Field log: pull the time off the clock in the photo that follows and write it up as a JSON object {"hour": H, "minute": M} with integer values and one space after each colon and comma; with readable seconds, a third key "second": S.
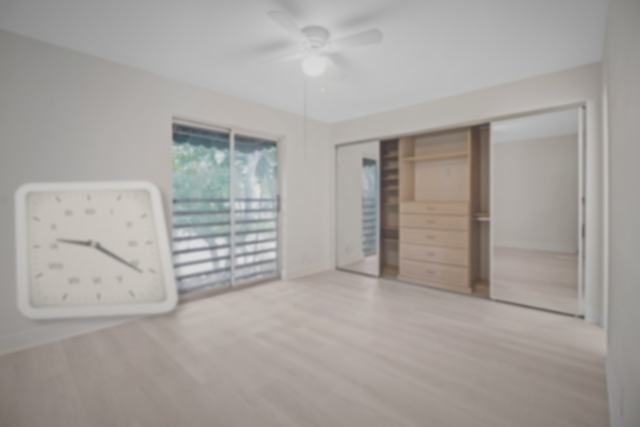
{"hour": 9, "minute": 21}
